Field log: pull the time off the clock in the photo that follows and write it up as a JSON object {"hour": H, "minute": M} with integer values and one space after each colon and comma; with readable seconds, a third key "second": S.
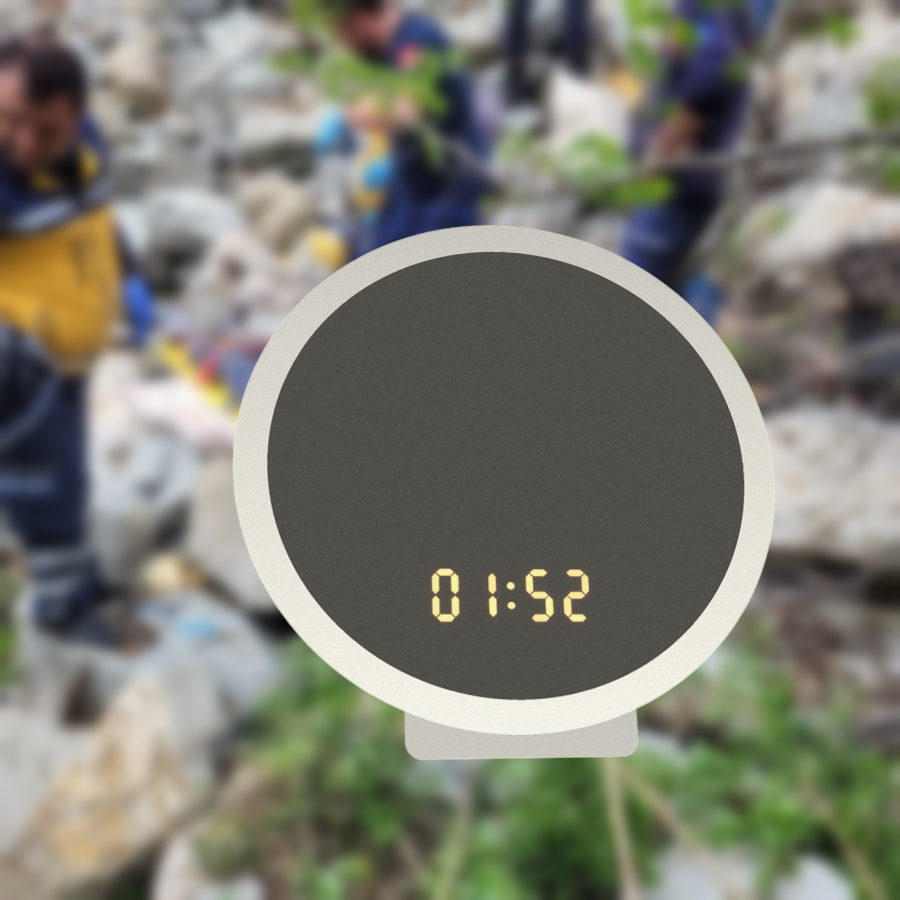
{"hour": 1, "minute": 52}
